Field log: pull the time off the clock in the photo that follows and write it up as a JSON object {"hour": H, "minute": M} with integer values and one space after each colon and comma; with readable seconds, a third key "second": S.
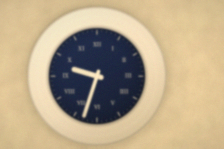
{"hour": 9, "minute": 33}
